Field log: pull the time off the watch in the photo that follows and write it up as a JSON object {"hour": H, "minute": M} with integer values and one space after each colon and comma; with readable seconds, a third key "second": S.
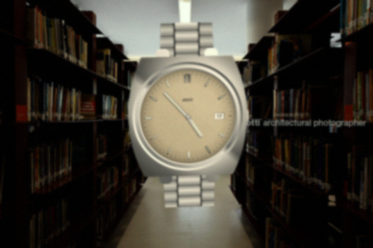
{"hour": 4, "minute": 53}
